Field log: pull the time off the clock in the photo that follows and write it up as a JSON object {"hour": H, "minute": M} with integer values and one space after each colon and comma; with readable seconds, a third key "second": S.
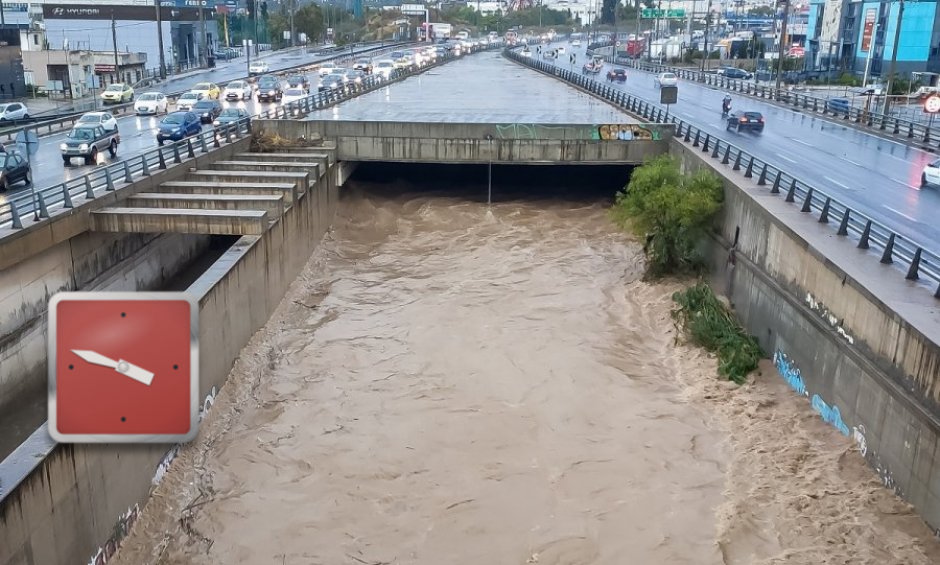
{"hour": 3, "minute": 48}
